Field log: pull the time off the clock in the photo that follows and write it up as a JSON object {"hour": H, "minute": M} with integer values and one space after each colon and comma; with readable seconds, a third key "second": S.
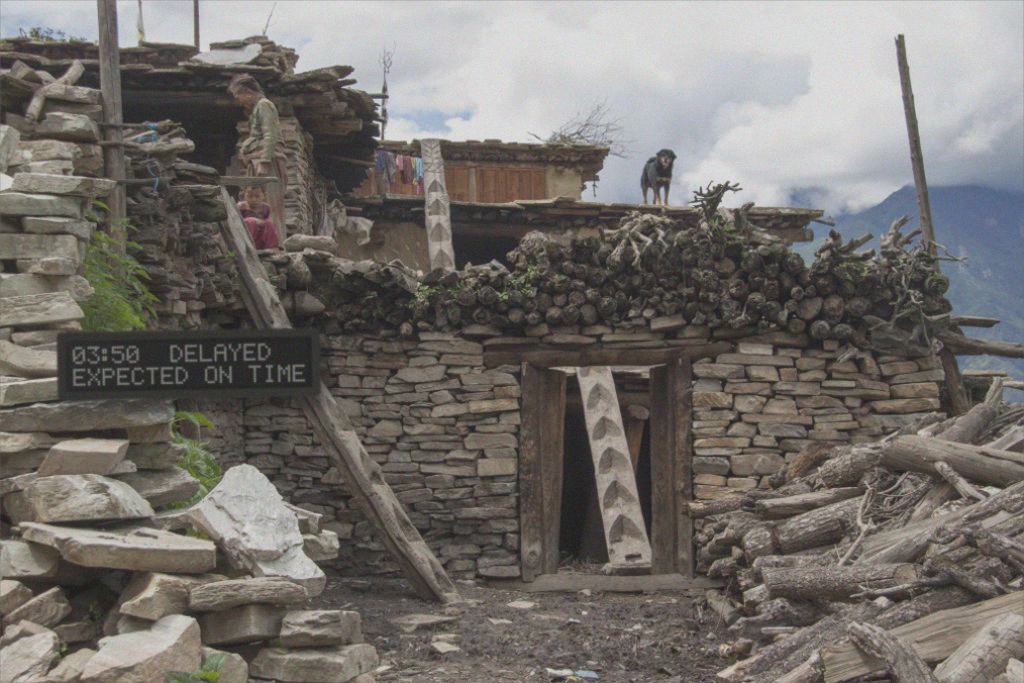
{"hour": 3, "minute": 50}
